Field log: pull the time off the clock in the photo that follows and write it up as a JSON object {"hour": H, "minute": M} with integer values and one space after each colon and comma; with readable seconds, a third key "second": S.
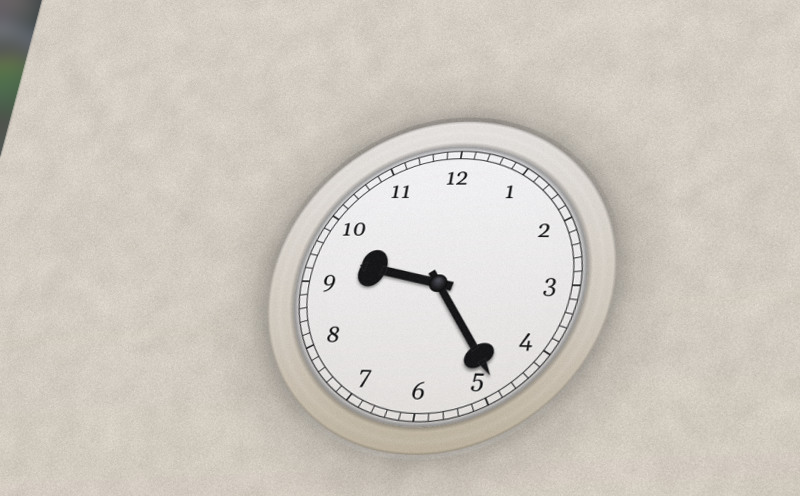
{"hour": 9, "minute": 24}
